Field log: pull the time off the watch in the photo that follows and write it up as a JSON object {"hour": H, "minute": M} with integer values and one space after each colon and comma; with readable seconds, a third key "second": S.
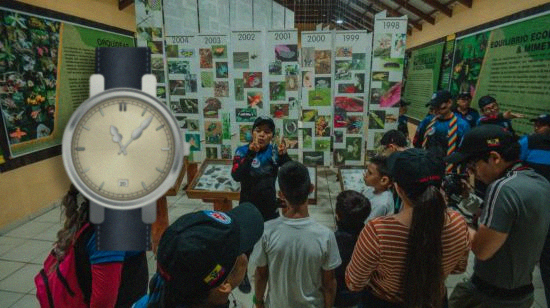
{"hour": 11, "minute": 7}
